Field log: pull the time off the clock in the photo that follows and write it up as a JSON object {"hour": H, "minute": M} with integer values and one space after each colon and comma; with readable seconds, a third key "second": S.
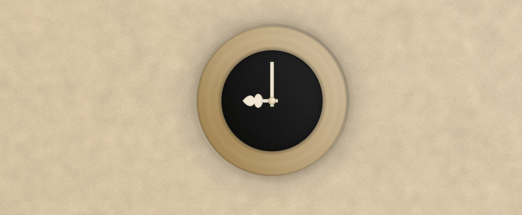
{"hour": 9, "minute": 0}
